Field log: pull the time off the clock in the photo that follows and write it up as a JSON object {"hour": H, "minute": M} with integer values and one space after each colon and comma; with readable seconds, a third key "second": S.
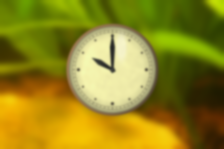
{"hour": 10, "minute": 0}
